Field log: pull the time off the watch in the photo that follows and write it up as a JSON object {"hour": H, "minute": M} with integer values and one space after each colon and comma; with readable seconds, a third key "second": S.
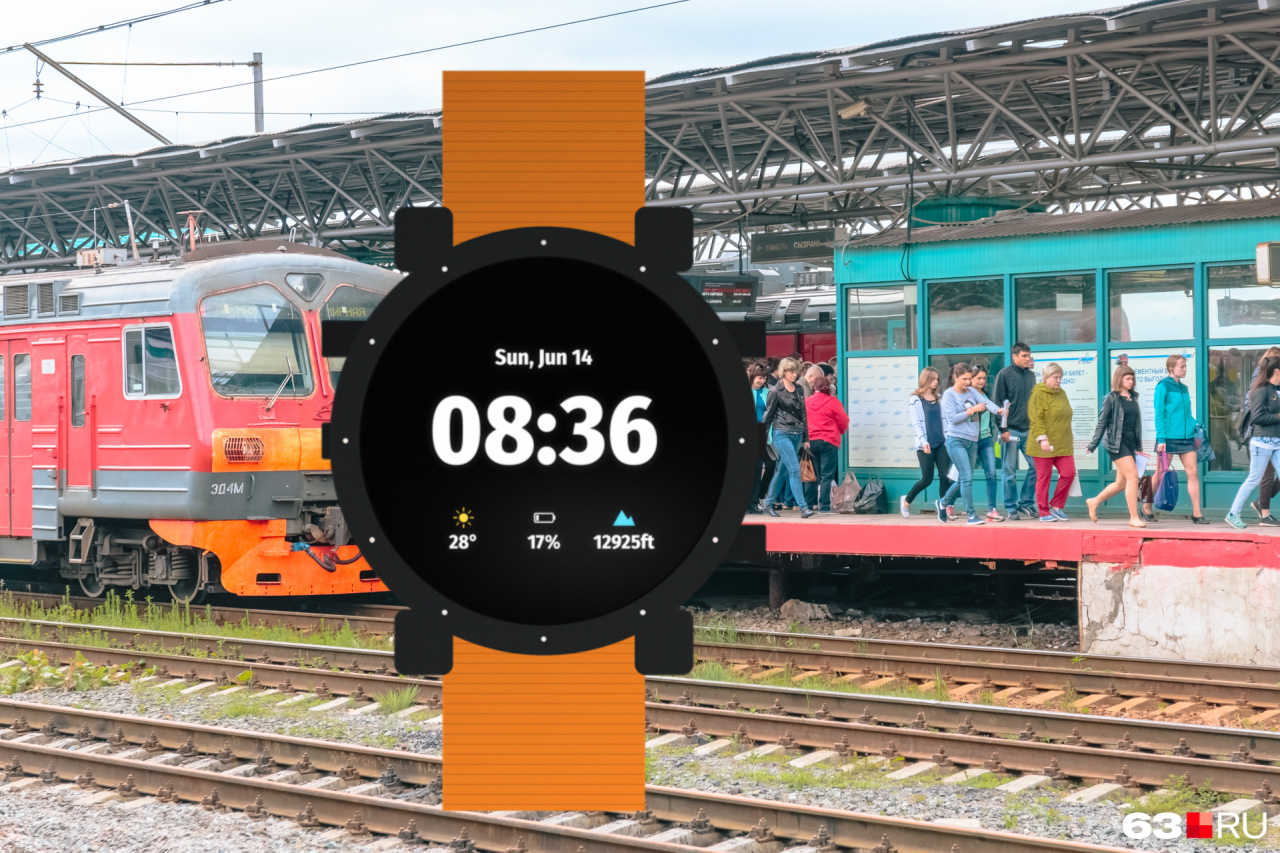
{"hour": 8, "minute": 36}
